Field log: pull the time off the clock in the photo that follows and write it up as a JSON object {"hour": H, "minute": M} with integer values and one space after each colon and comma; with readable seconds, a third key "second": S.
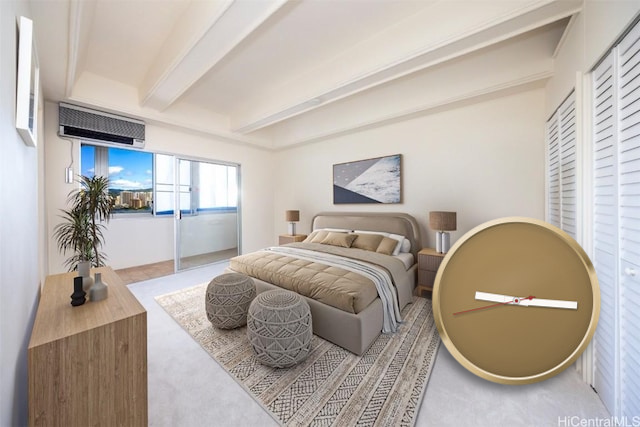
{"hour": 9, "minute": 15, "second": 43}
